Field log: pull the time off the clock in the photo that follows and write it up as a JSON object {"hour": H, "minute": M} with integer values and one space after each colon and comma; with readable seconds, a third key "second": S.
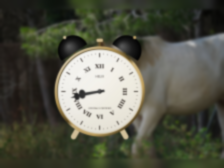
{"hour": 8, "minute": 43}
